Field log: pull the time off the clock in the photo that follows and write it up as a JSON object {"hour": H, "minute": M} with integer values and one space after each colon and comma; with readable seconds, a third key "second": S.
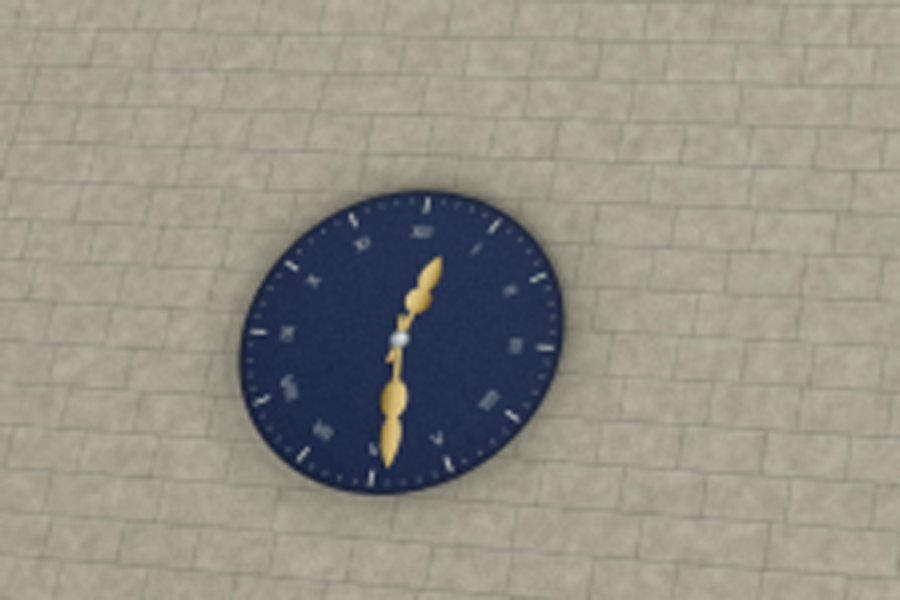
{"hour": 12, "minute": 29}
